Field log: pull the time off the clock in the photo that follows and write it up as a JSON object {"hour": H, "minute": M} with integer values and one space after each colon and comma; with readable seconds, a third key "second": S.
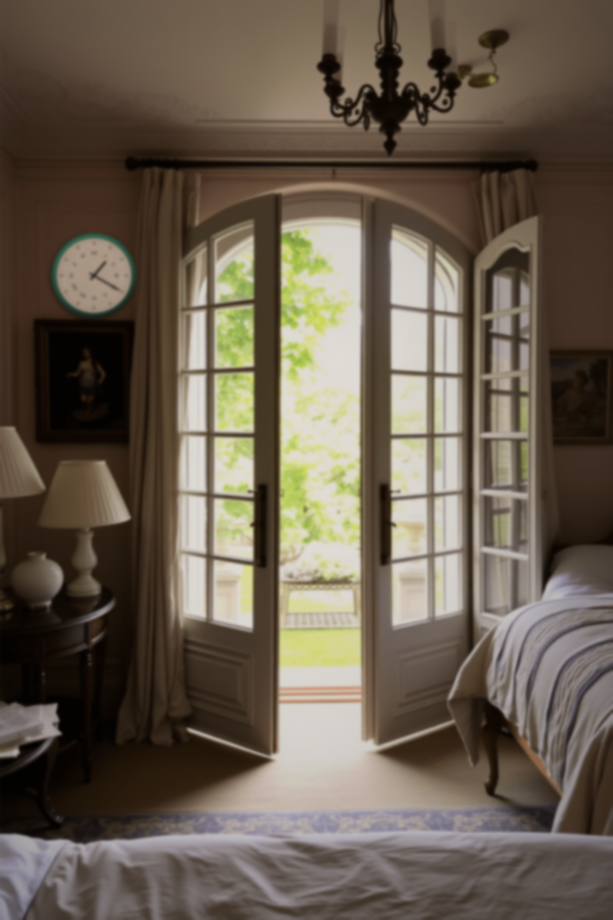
{"hour": 1, "minute": 20}
